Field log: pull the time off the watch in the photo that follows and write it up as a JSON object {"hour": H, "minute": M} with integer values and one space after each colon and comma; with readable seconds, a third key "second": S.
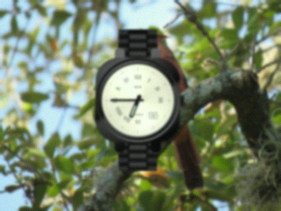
{"hour": 6, "minute": 45}
